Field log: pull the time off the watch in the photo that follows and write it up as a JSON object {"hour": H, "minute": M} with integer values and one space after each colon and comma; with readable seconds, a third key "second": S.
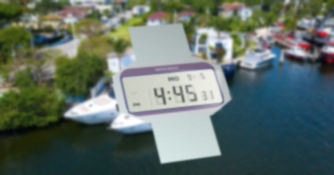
{"hour": 4, "minute": 45}
